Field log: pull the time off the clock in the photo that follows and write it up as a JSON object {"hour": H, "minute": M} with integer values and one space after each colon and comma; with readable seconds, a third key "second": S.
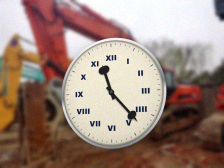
{"hour": 11, "minute": 23}
